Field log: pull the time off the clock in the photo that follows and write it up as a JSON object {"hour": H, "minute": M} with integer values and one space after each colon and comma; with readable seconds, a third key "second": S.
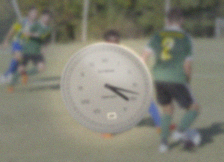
{"hour": 4, "minute": 18}
